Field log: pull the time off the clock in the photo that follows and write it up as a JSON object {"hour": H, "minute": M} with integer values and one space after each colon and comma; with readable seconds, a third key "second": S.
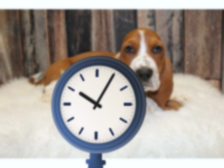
{"hour": 10, "minute": 5}
